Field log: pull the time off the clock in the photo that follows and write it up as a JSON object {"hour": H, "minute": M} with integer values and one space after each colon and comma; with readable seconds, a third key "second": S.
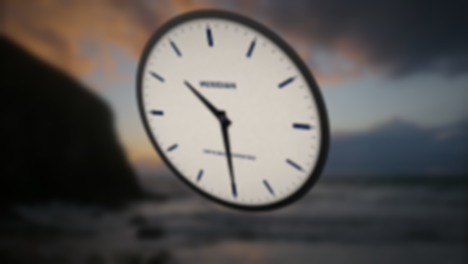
{"hour": 10, "minute": 30}
